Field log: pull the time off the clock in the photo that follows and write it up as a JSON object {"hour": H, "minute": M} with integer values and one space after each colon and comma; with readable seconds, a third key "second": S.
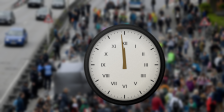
{"hour": 11, "minute": 59}
